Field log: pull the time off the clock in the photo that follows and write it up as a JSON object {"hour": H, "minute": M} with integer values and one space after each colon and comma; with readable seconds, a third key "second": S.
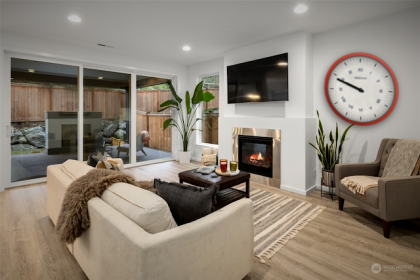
{"hour": 9, "minute": 49}
